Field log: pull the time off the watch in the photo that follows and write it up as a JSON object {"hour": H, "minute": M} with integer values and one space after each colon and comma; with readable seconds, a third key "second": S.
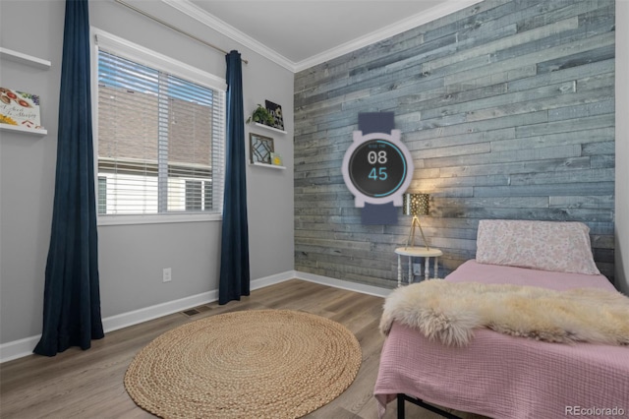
{"hour": 8, "minute": 45}
